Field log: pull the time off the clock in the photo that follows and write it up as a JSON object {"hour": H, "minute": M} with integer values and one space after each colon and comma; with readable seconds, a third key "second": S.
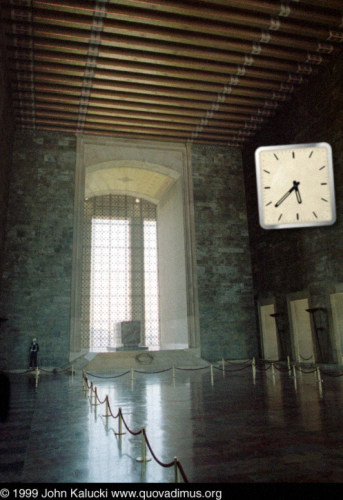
{"hour": 5, "minute": 38}
